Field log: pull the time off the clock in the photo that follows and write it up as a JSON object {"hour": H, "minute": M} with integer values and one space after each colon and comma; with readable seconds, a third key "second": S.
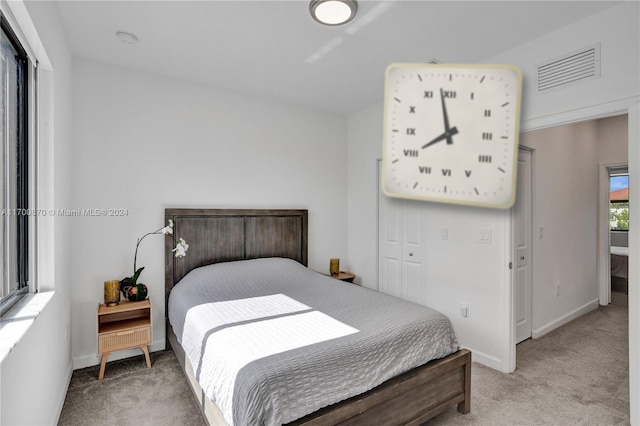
{"hour": 7, "minute": 58}
